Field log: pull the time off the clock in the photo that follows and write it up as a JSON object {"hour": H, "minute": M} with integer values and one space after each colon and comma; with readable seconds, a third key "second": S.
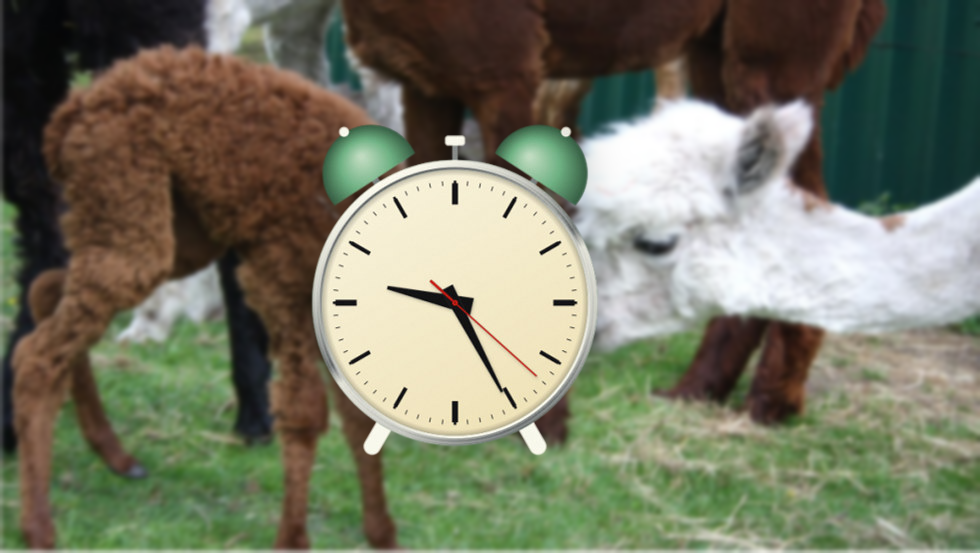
{"hour": 9, "minute": 25, "second": 22}
